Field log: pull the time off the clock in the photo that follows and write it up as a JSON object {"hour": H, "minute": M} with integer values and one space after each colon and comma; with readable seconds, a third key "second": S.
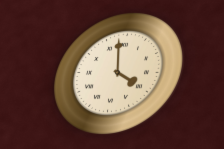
{"hour": 3, "minute": 58}
